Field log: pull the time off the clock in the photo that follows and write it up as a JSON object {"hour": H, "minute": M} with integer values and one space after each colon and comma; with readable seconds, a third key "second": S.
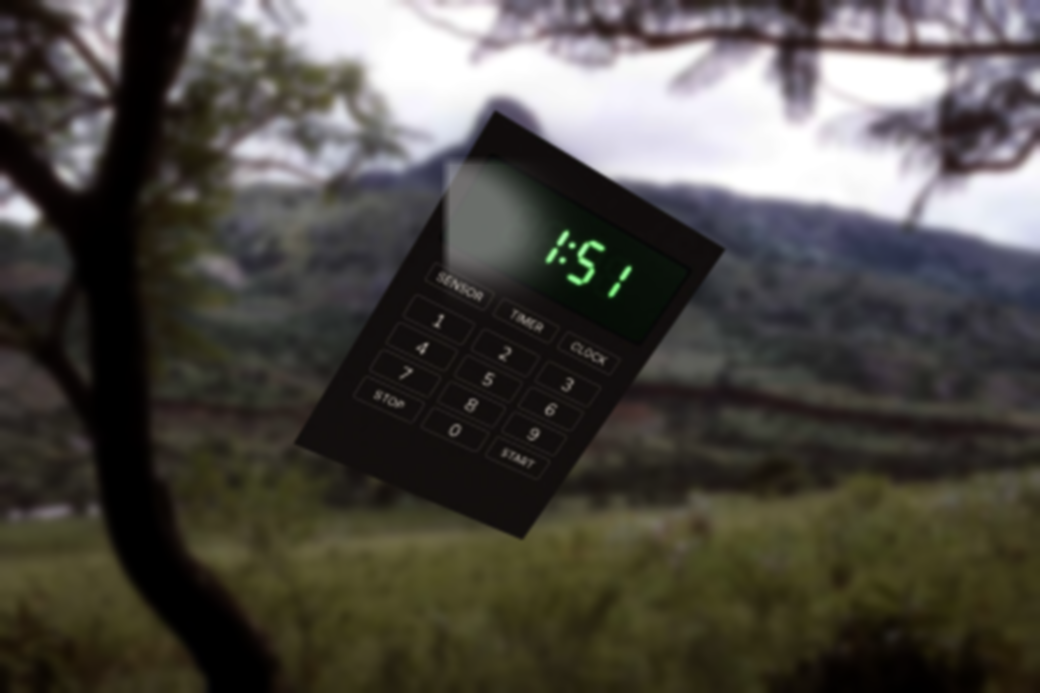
{"hour": 1, "minute": 51}
